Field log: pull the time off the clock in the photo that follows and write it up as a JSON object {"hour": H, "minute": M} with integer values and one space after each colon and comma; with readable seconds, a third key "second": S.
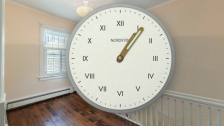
{"hour": 1, "minute": 6}
